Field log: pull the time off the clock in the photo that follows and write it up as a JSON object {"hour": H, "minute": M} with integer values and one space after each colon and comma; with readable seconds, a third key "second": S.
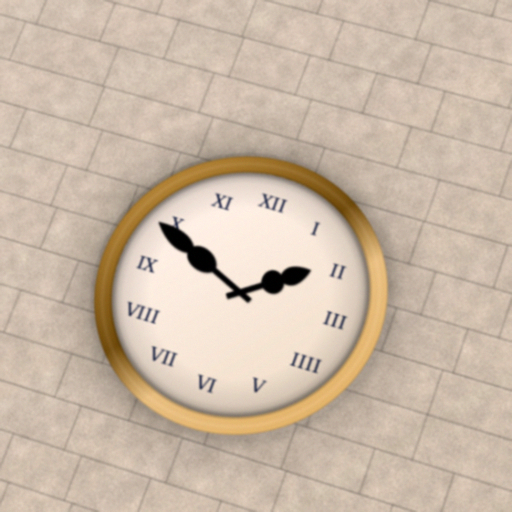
{"hour": 1, "minute": 49}
